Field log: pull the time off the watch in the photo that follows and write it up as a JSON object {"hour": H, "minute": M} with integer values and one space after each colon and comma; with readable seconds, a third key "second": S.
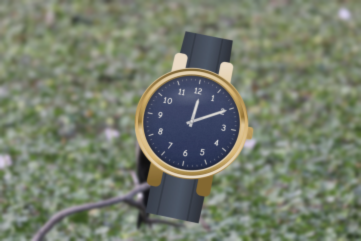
{"hour": 12, "minute": 10}
